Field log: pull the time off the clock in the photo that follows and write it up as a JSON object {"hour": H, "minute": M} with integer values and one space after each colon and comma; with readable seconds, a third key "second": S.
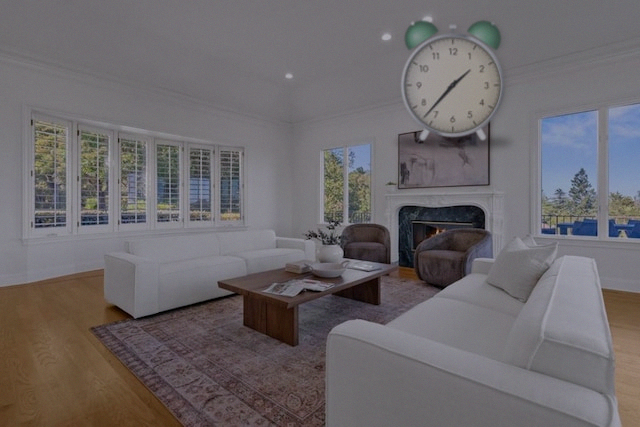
{"hour": 1, "minute": 37}
